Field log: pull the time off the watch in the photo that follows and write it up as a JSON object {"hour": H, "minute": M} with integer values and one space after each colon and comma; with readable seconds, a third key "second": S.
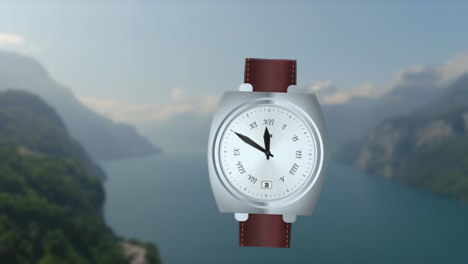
{"hour": 11, "minute": 50}
